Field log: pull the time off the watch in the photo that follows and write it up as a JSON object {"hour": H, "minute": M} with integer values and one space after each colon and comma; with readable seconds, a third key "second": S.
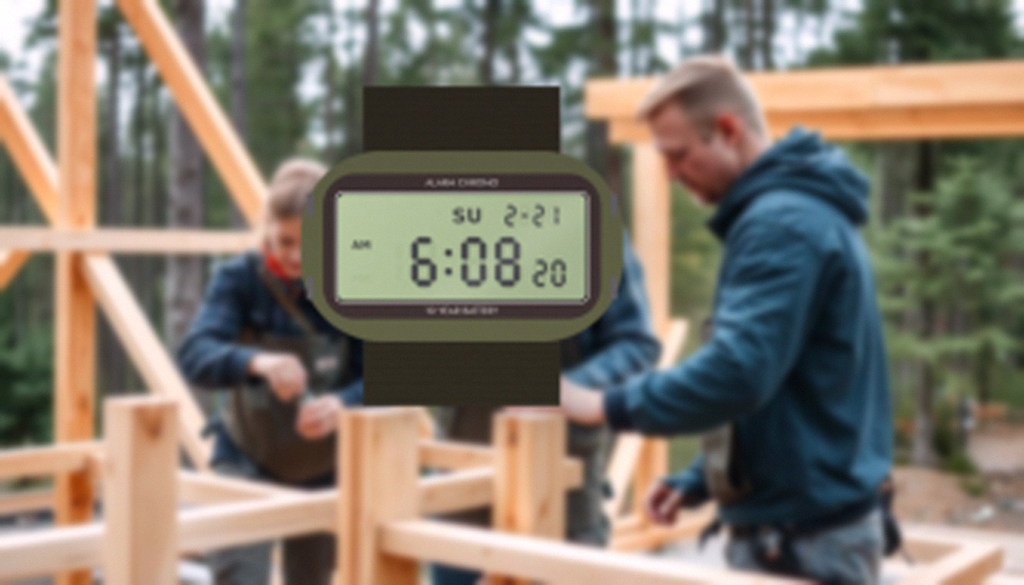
{"hour": 6, "minute": 8, "second": 20}
